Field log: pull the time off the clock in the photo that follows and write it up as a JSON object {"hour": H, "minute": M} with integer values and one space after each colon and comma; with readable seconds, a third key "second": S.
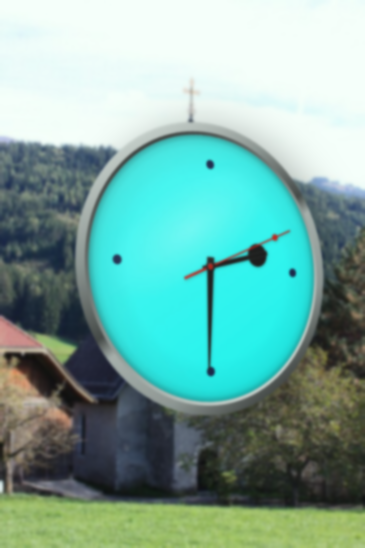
{"hour": 2, "minute": 30, "second": 11}
